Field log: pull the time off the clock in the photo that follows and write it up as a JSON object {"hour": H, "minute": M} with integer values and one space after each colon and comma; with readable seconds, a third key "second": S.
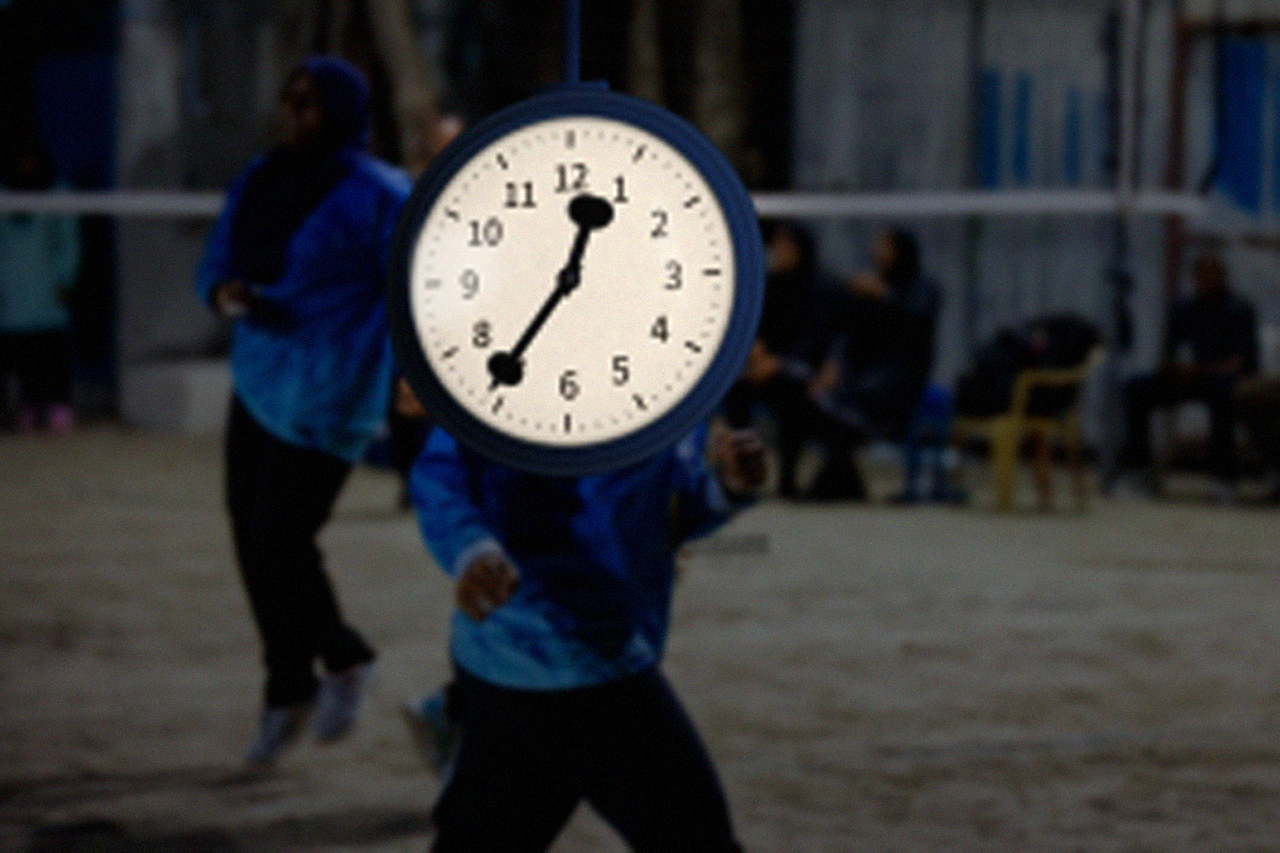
{"hour": 12, "minute": 36}
